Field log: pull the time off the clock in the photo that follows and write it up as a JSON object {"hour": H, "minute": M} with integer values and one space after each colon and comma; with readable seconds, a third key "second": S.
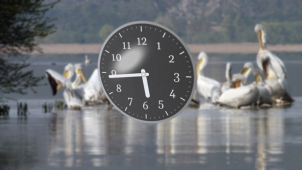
{"hour": 5, "minute": 44}
